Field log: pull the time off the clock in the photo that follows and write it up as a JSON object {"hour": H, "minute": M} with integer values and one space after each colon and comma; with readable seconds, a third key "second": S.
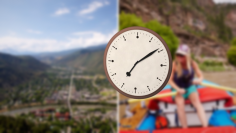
{"hour": 7, "minute": 9}
